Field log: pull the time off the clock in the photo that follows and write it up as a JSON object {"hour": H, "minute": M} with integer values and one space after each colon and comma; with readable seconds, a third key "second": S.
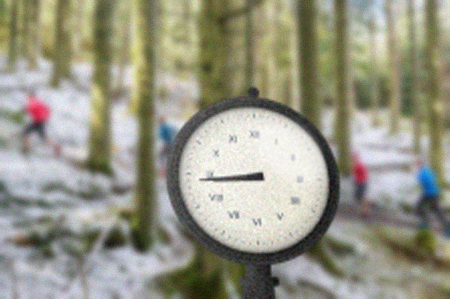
{"hour": 8, "minute": 44}
